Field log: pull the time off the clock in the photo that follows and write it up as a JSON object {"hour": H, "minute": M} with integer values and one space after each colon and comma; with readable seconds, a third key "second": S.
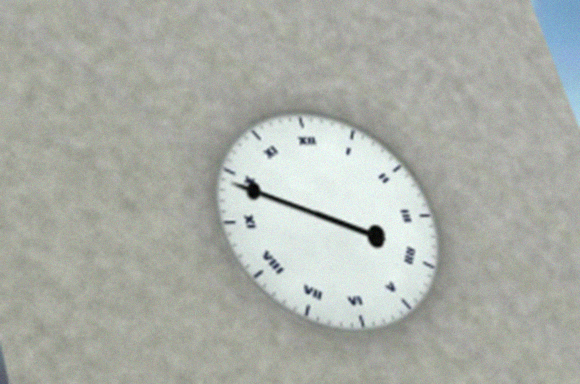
{"hour": 3, "minute": 49}
